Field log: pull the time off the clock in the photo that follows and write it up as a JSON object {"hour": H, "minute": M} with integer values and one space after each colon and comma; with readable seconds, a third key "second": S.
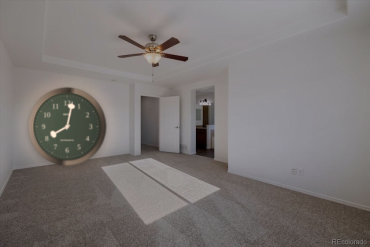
{"hour": 8, "minute": 2}
